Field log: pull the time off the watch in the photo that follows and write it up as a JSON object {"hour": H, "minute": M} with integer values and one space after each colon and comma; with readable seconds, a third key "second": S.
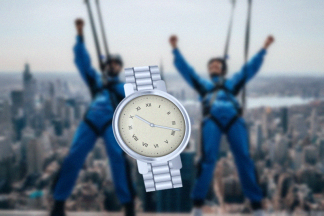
{"hour": 10, "minute": 18}
